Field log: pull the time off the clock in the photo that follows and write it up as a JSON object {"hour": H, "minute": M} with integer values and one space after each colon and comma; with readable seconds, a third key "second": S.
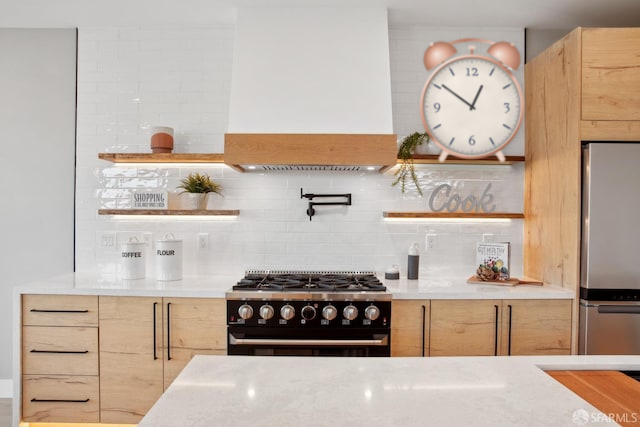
{"hour": 12, "minute": 51}
